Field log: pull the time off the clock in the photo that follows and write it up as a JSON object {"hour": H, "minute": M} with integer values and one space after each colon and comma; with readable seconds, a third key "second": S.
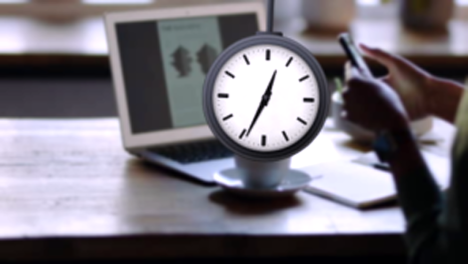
{"hour": 12, "minute": 34}
